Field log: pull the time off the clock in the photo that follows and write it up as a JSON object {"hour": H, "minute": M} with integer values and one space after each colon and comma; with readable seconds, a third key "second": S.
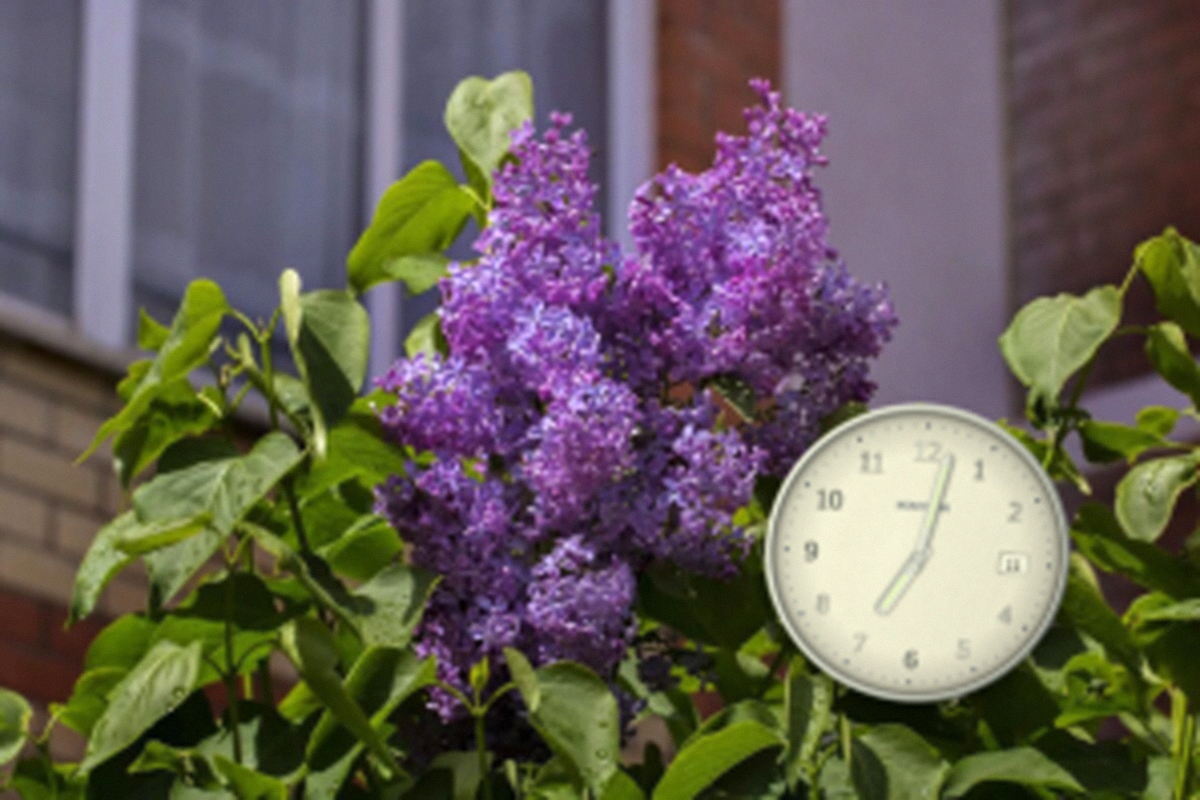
{"hour": 7, "minute": 2}
